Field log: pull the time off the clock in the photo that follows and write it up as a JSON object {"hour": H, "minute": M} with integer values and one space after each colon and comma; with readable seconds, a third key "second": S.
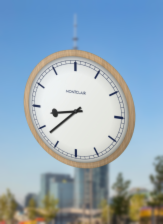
{"hour": 8, "minute": 38}
